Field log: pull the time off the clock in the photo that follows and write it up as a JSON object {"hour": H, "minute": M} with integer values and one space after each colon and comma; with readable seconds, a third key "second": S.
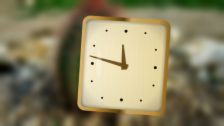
{"hour": 11, "minute": 47}
